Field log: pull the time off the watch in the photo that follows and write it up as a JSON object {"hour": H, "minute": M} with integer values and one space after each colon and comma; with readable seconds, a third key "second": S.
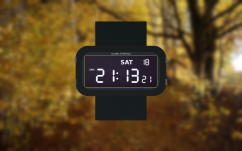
{"hour": 21, "minute": 13, "second": 21}
